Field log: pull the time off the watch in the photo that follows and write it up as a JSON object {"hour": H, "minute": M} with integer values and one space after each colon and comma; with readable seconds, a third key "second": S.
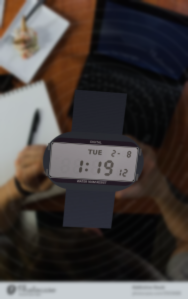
{"hour": 1, "minute": 19}
